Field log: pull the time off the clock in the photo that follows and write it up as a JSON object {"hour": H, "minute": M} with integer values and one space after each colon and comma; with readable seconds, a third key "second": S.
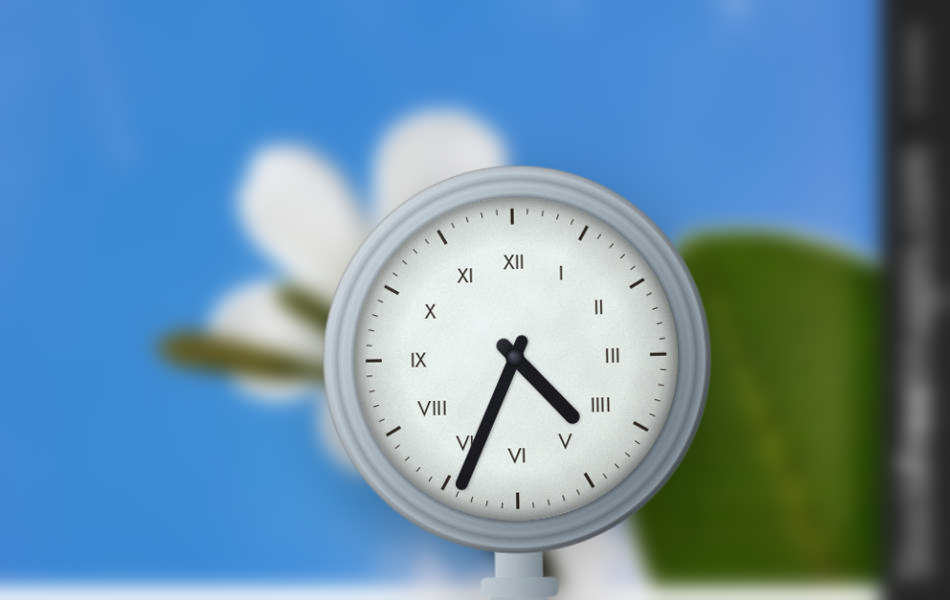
{"hour": 4, "minute": 34}
